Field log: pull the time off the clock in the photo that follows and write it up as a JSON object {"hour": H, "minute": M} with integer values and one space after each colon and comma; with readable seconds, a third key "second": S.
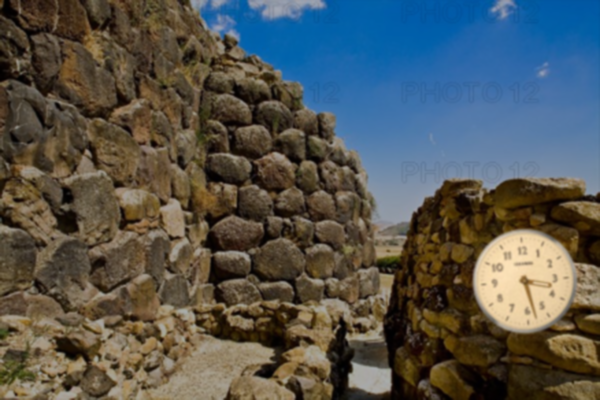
{"hour": 3, "minute": 28}
